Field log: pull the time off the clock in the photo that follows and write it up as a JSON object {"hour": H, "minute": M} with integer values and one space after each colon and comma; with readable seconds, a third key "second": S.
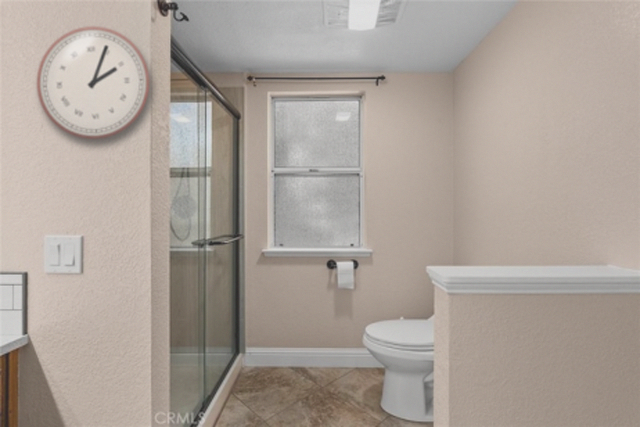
{"hour": 2, "minute": 4}
